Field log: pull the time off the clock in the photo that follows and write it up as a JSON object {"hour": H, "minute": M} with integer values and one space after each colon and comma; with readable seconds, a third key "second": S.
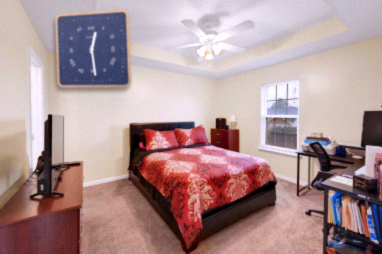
{"hour": 12, "minute": 29}
